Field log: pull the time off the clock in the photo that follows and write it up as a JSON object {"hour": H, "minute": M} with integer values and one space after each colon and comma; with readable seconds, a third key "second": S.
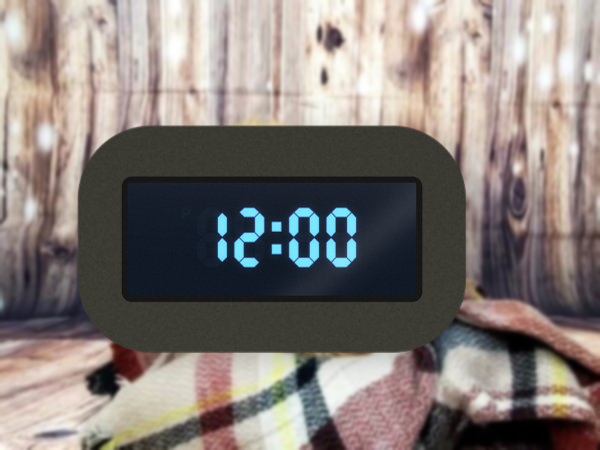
{"hour": 12, "minute": 0}
